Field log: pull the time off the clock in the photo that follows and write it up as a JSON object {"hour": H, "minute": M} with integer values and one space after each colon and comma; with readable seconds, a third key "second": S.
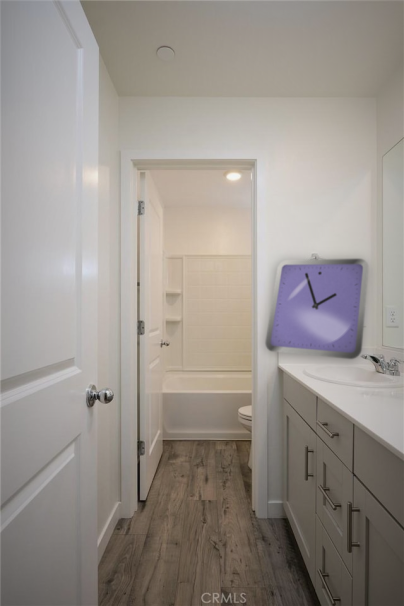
{"hour": 1, "minute": 56}
